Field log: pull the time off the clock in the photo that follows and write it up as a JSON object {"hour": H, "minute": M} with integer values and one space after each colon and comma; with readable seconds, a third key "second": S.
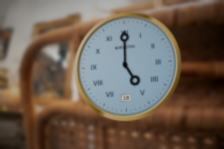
{"hour": 5, "minute": 0}
